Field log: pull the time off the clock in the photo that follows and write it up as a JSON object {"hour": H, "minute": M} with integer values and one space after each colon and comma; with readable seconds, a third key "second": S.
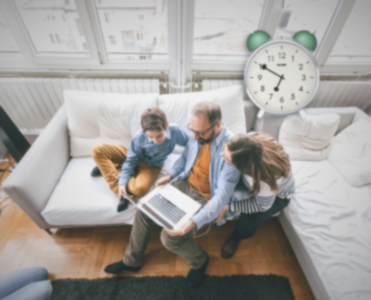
{"hour": 6, "minute": 50}
